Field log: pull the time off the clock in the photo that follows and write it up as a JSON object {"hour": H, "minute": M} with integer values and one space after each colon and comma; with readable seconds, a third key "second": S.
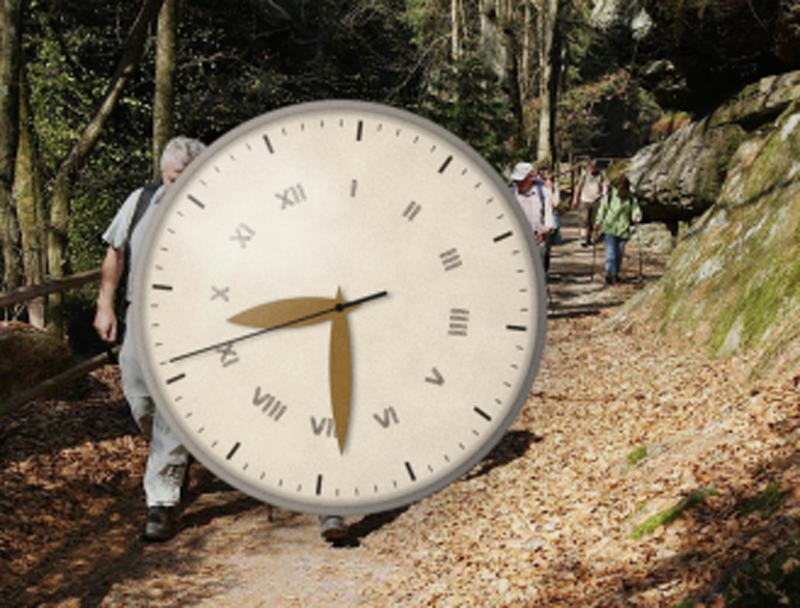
{"hour": 9, "minute": 33, "second": 46}
